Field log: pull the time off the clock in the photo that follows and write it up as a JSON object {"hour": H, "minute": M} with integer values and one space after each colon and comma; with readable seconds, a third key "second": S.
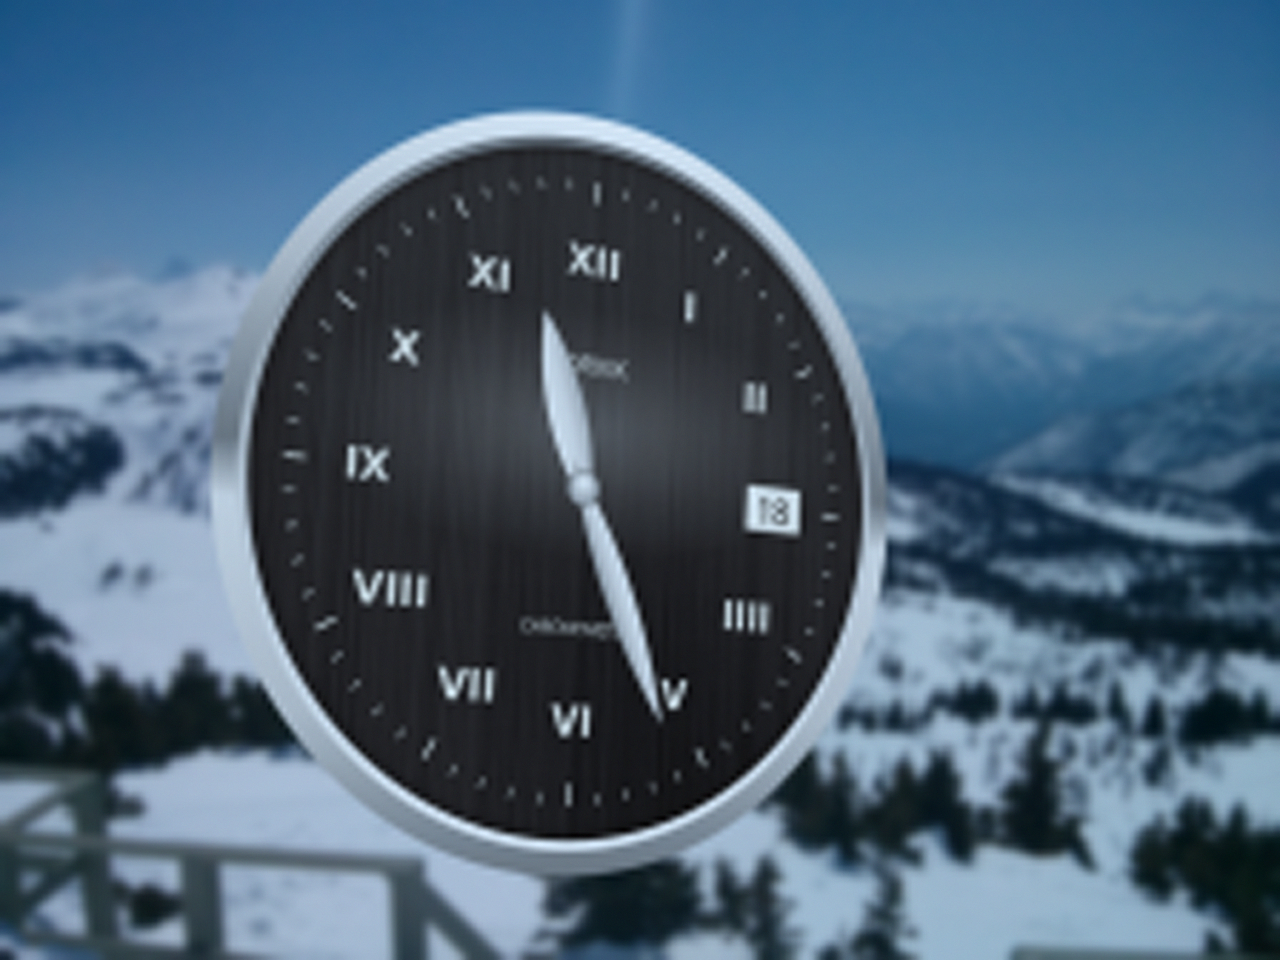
{"hour": 11, "minute": 26}
